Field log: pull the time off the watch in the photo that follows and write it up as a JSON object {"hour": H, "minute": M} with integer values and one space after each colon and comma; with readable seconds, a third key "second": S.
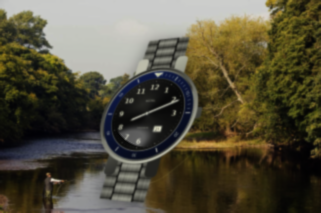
{"hour": 8, "minute": 11}
